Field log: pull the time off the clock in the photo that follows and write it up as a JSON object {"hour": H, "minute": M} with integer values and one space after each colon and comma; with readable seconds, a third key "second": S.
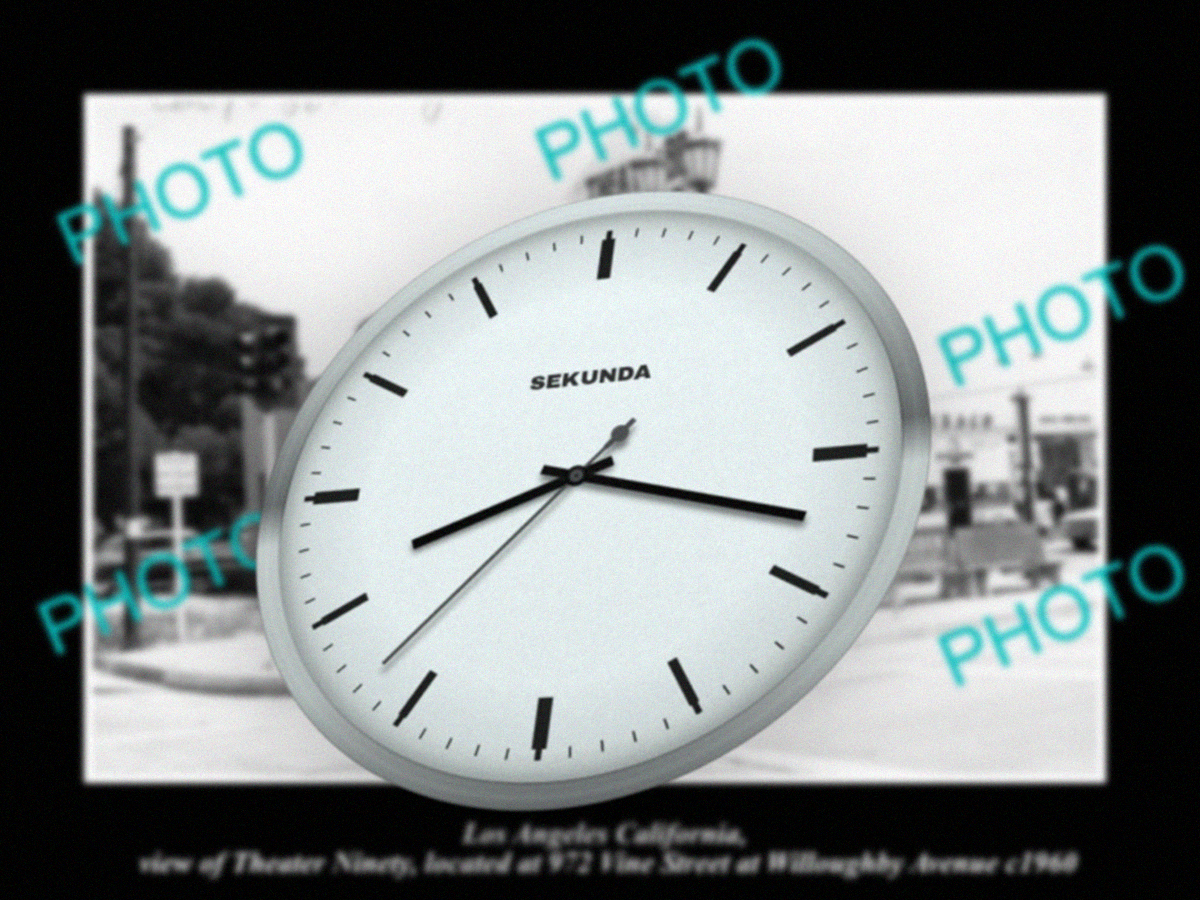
{"hour": 8, "minute": 17, "second": 37}
